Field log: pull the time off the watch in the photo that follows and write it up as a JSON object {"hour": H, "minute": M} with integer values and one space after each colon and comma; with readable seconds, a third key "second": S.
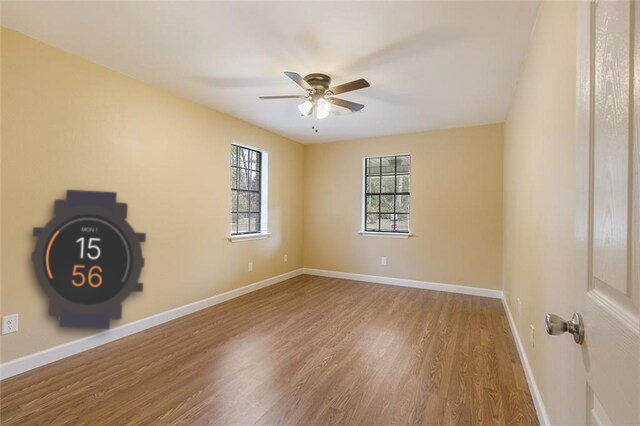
{"hour": 15, "minute": 56}
